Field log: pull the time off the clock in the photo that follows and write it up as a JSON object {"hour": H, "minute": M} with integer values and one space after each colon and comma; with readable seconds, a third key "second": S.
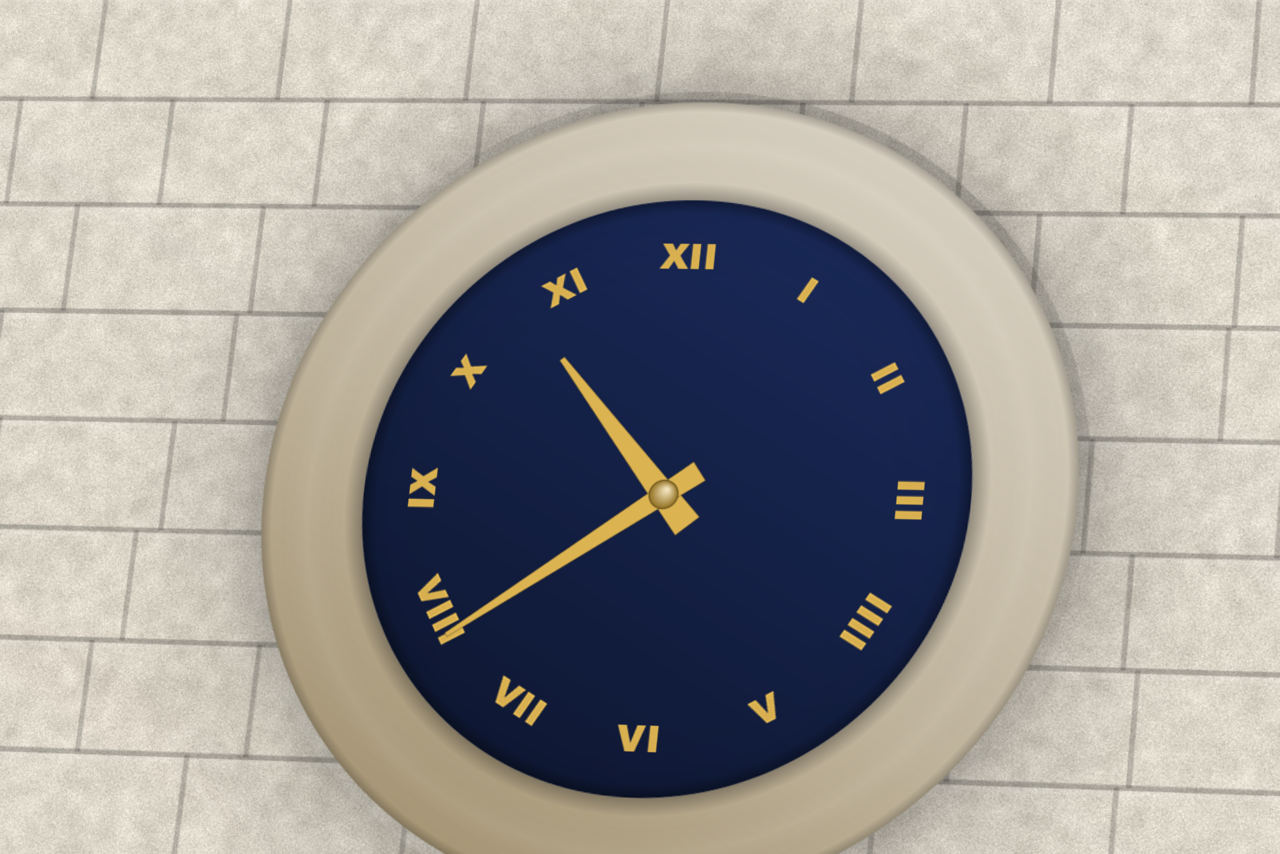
{"hour": 10, "minute": 39}
